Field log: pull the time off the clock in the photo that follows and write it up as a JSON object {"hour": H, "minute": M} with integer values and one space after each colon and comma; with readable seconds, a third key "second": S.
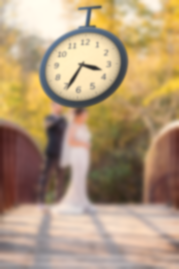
{"hour": 3, "minute": 34}
